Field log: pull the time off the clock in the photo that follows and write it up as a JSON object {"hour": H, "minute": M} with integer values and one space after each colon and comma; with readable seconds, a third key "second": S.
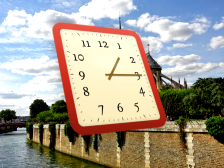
{"hour": 1, "minute": 15}
